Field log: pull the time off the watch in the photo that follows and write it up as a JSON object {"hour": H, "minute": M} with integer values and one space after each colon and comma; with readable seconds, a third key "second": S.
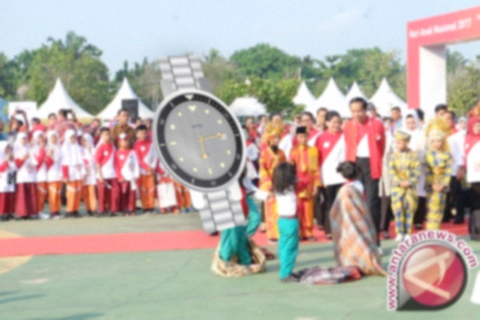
{"hour": 6, "minute": 14}
